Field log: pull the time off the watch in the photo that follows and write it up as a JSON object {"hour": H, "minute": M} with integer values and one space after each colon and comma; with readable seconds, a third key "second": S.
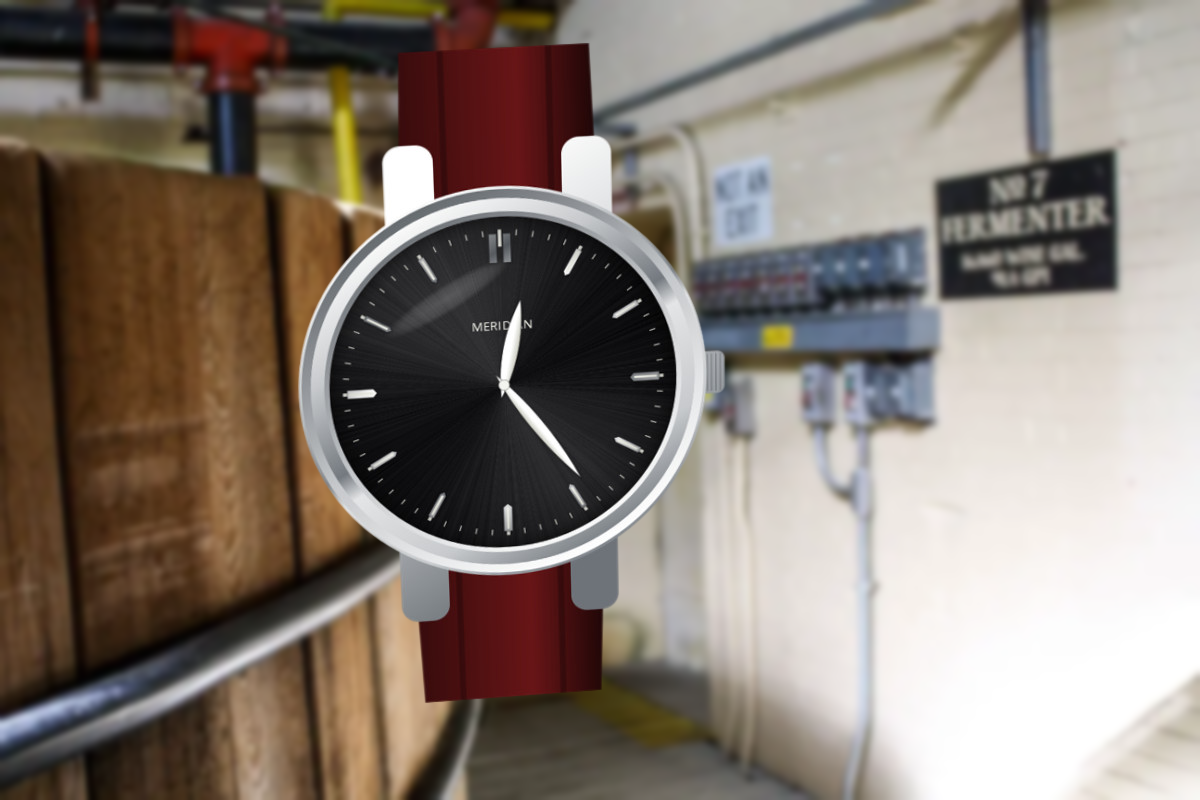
{"hour": 12, "minute": 24}
